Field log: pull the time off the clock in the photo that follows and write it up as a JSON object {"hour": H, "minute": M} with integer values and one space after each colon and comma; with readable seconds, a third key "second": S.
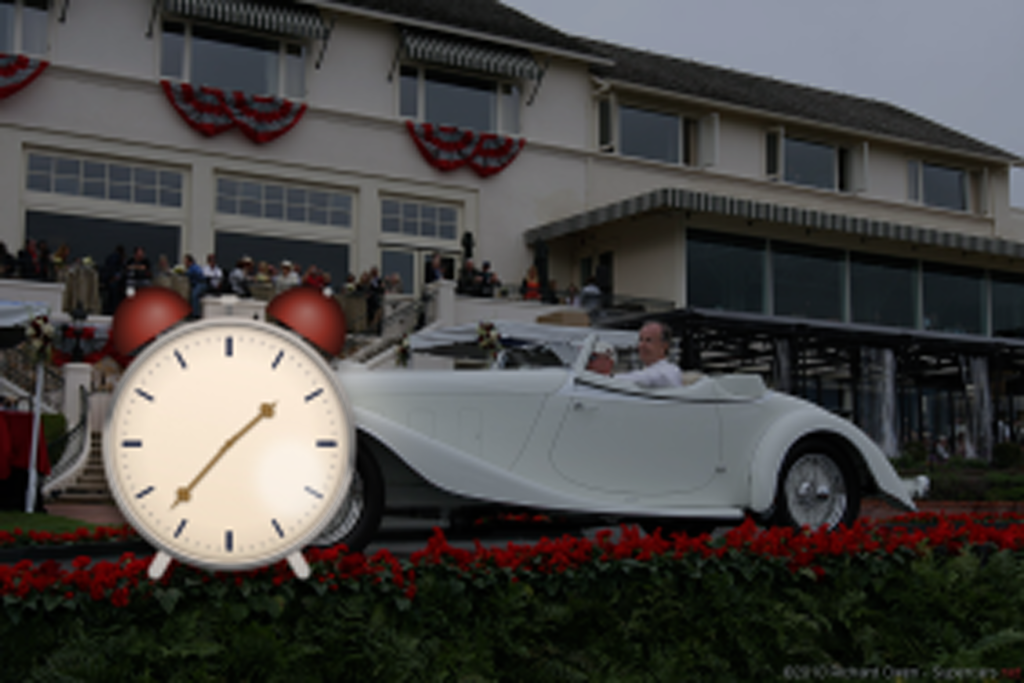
{"hour": 1, "minute": 37}
